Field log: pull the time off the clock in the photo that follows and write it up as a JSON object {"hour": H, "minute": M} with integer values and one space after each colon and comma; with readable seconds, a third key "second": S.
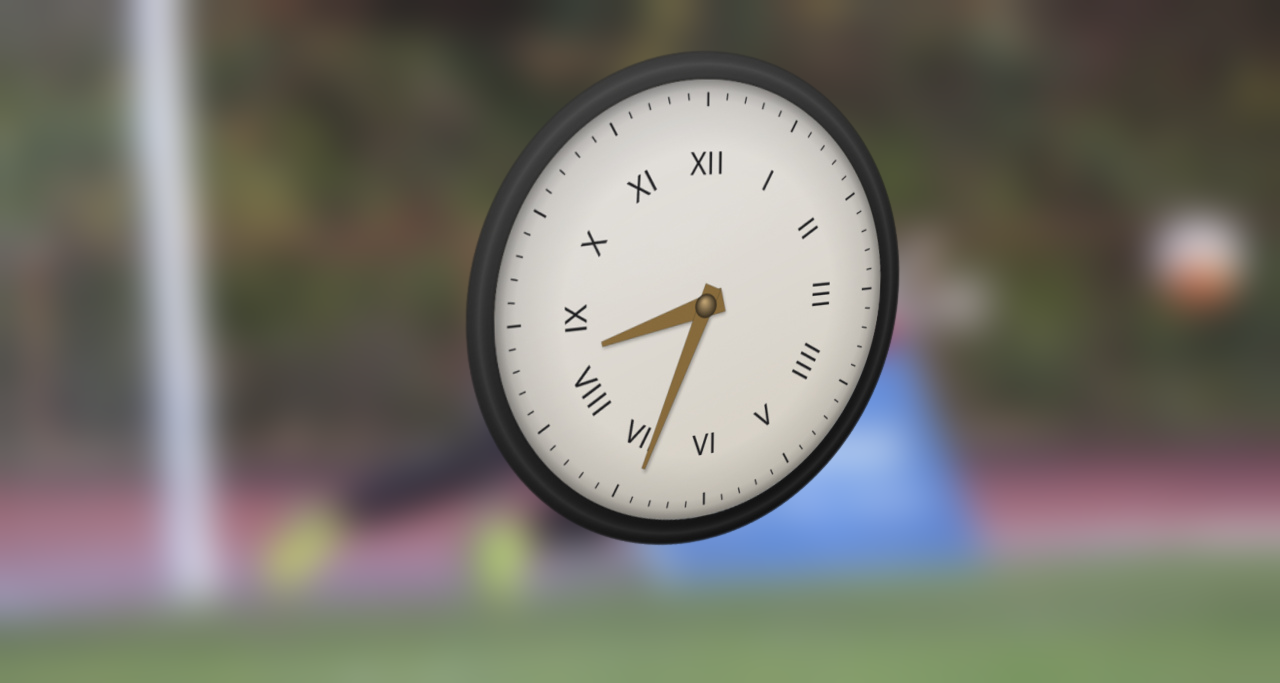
{"hour": 8, "minute": 34}
